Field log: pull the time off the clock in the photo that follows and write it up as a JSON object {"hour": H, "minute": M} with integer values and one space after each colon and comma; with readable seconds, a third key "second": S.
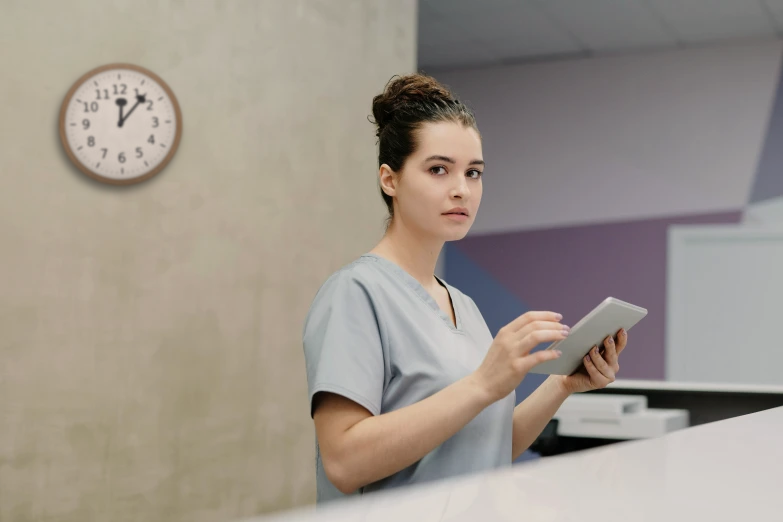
{"hour": 12, "minute": 7}
